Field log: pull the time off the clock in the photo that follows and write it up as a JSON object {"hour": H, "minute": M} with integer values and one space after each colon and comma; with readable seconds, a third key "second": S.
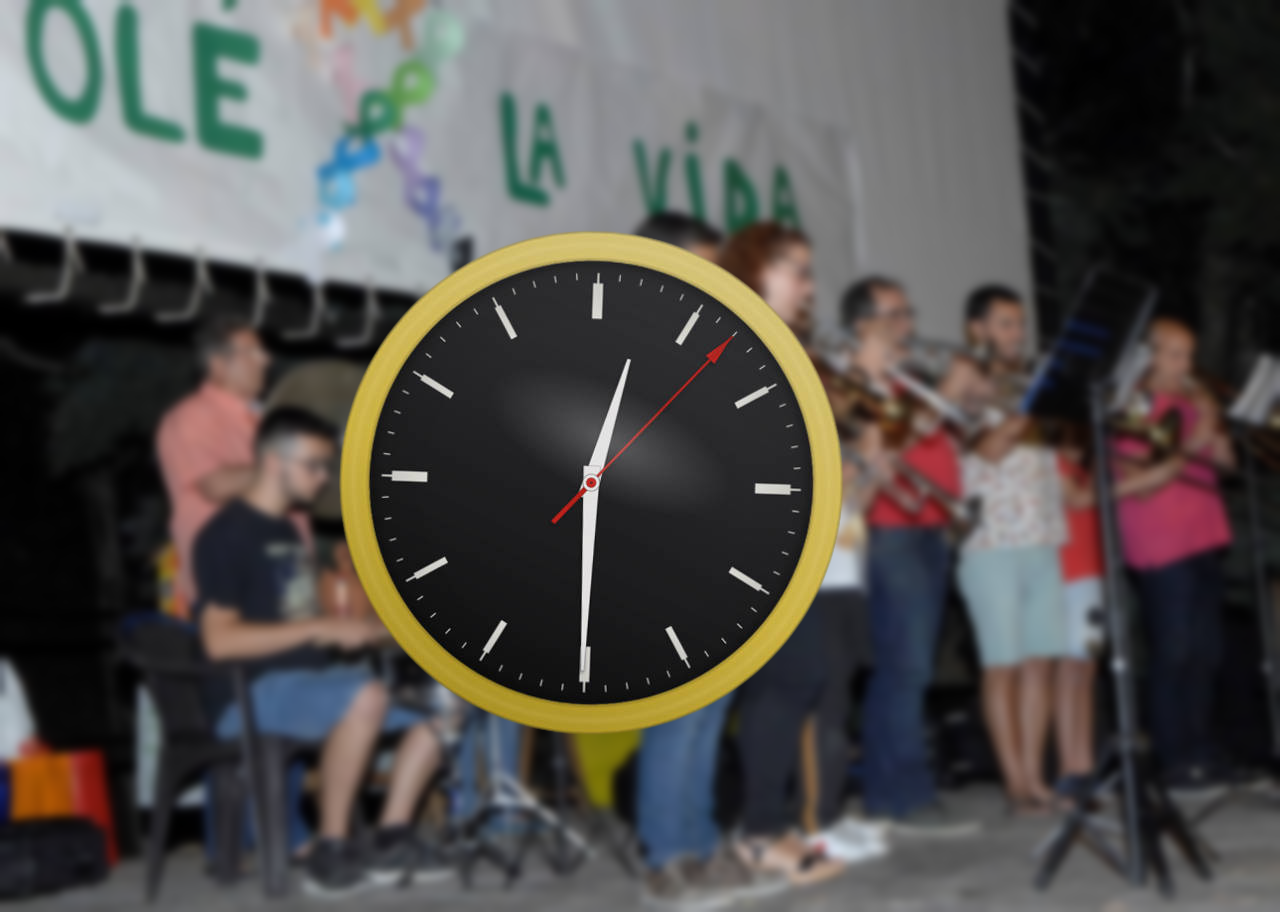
{"hour": 12, "minute": 30, "second": 7}
